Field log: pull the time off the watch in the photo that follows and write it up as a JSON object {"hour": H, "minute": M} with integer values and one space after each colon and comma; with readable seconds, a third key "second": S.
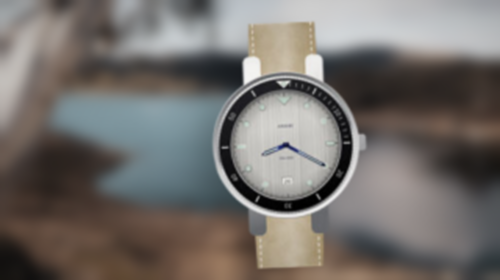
{"hour": 8, "minute": 20}
